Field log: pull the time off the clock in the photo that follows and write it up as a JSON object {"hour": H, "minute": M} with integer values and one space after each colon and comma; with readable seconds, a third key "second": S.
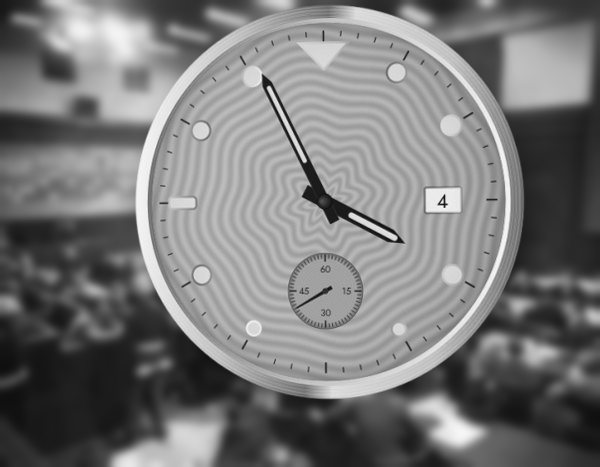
{"hour": 3, "minute": 55, "second": 40}
